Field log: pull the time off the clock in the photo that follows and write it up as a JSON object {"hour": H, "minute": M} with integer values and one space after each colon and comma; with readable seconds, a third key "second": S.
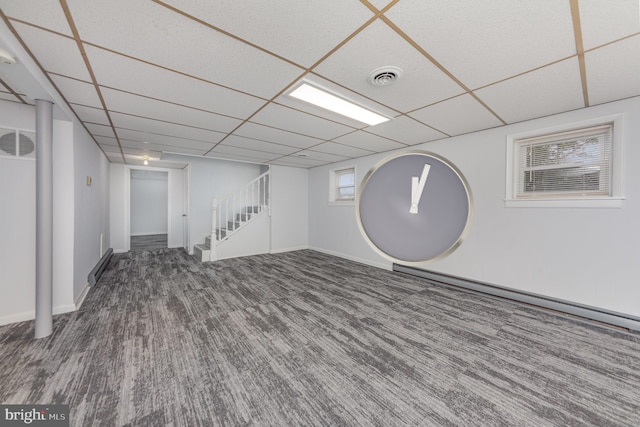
{"hour": 12, "minute": 3}
